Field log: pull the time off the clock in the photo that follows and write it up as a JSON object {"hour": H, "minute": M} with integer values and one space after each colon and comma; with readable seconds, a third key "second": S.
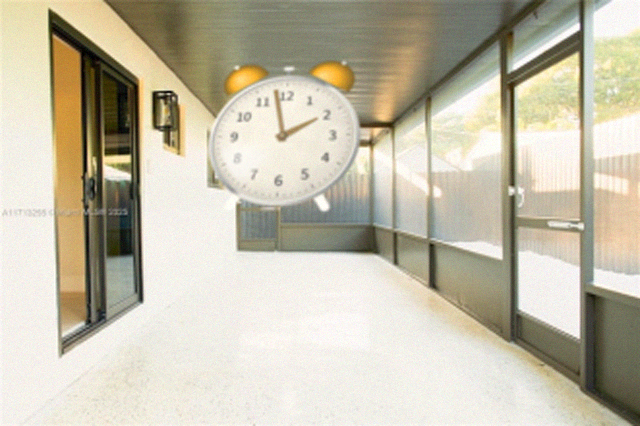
{"hour": 1, "minute": 58}
